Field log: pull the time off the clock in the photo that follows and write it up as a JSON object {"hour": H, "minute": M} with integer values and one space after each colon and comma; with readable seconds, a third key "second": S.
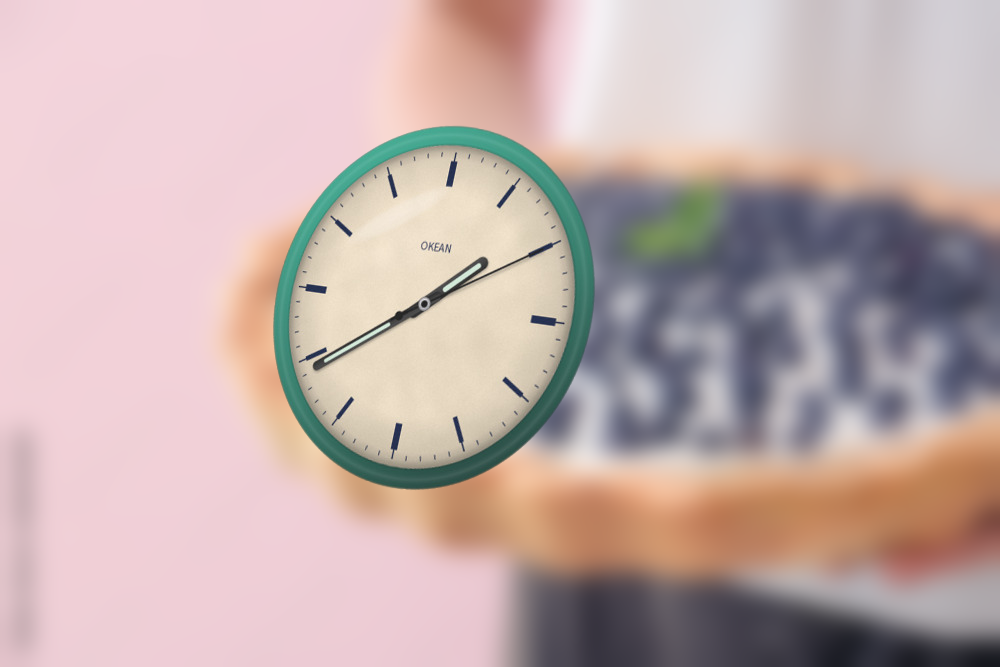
{"hour": 1, "minute": 39, "second": 10}
